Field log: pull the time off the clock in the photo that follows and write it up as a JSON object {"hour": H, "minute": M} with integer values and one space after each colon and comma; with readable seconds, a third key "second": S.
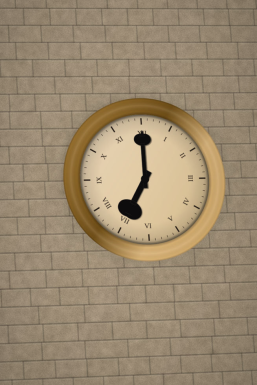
{"hour": 7, "minute": 0}
